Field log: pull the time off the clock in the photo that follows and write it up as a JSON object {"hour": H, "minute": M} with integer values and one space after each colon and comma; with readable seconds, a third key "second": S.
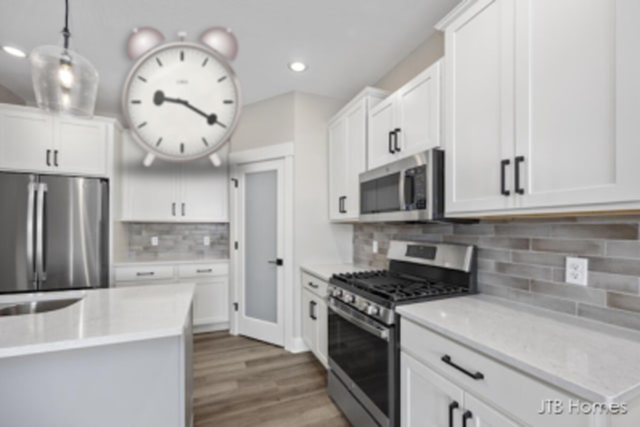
{"hour": 9, "minute": 20}
